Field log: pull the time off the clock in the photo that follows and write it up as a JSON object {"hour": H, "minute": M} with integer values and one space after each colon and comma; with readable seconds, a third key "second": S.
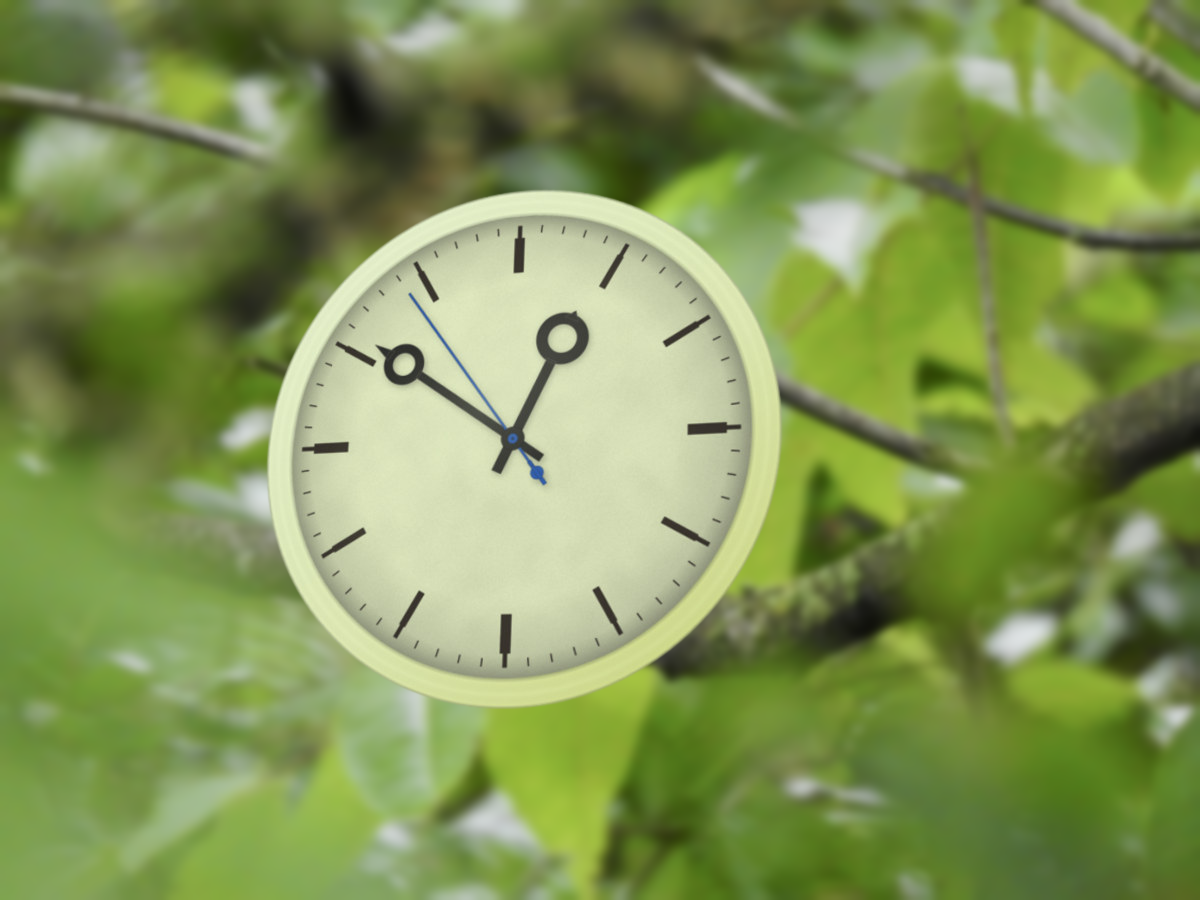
{"hour": 12, "minute": 50, "second": 54}
